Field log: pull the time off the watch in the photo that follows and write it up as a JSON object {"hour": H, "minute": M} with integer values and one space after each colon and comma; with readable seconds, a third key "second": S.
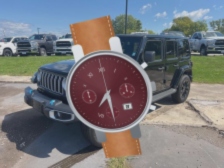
{"hour": 7, "minute": 30}
